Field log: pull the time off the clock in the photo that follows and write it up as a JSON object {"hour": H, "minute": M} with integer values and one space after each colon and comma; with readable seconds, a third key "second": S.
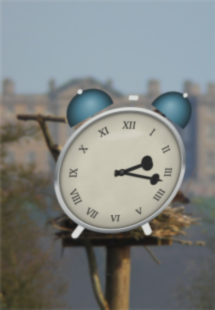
{"hour": 2, "minute": 17}
